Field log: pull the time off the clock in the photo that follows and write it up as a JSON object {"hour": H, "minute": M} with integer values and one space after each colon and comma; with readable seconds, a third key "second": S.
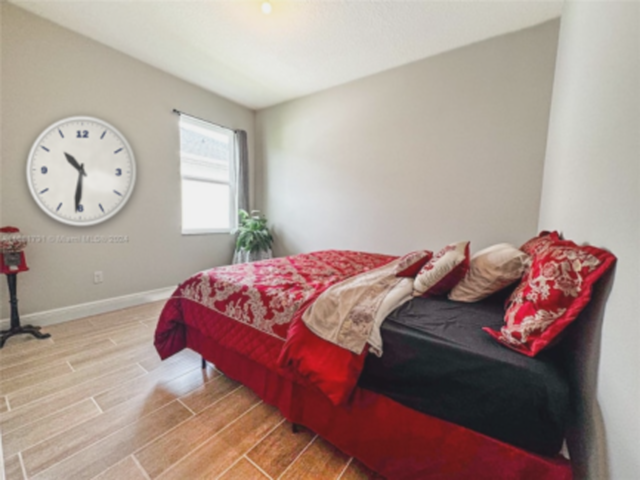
{"hour": 10, "minute": 31}
